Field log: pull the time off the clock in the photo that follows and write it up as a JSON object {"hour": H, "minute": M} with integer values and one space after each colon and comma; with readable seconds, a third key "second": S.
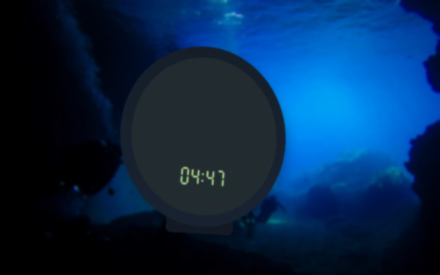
{"hour": 4, "minute": 47}
